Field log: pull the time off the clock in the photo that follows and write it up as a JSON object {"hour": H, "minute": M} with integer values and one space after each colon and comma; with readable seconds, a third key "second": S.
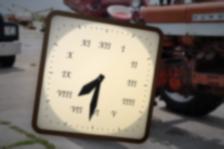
{"hour": 7, "minute": 31}
